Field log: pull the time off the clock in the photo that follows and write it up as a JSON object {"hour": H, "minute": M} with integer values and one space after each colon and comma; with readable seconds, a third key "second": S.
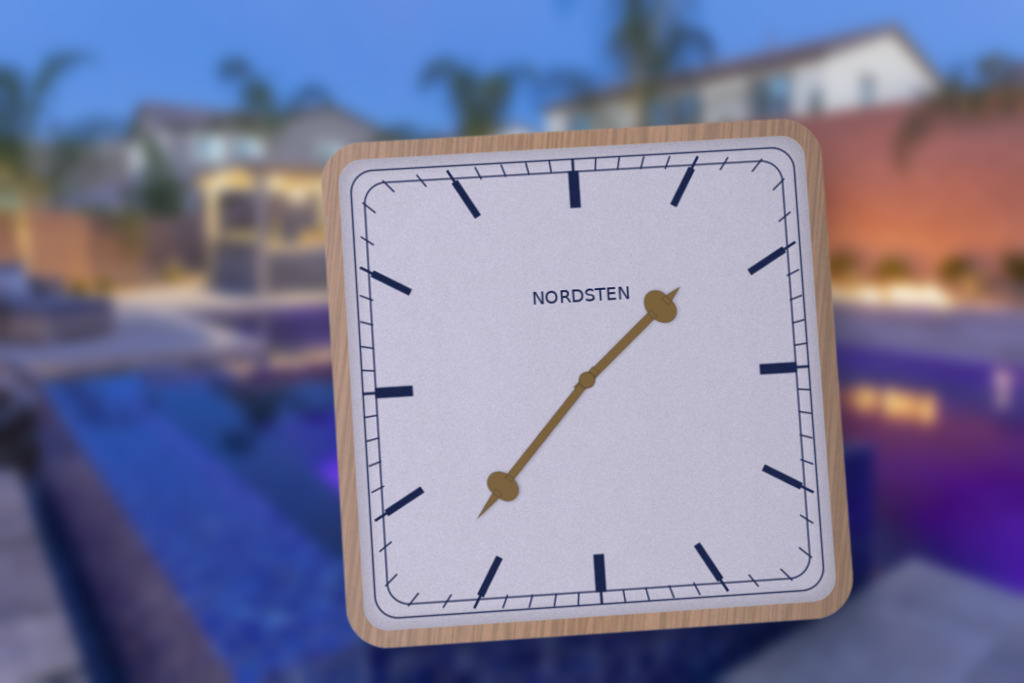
{"hour": 1, "minute": 37}
